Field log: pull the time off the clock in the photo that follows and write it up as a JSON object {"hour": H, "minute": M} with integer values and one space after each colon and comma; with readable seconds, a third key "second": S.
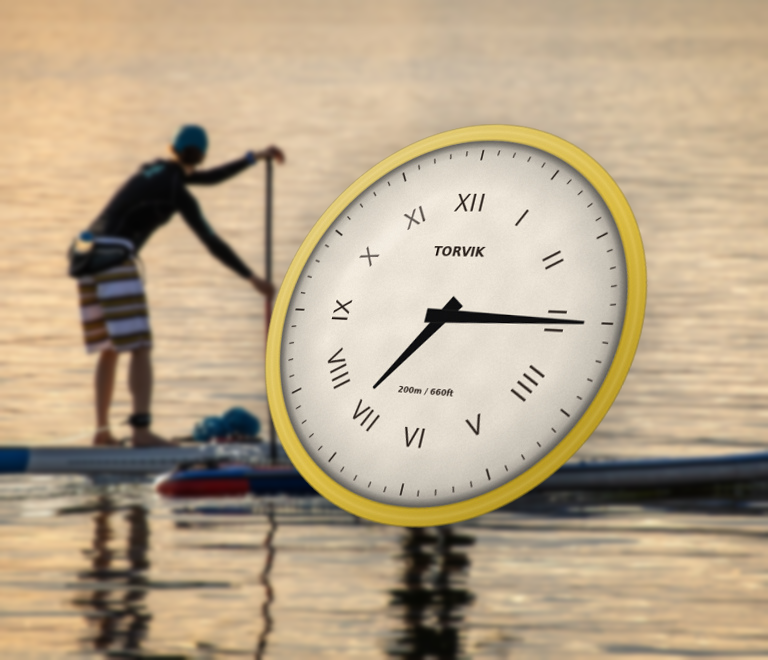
{"hour": 7, "minute": 15}
